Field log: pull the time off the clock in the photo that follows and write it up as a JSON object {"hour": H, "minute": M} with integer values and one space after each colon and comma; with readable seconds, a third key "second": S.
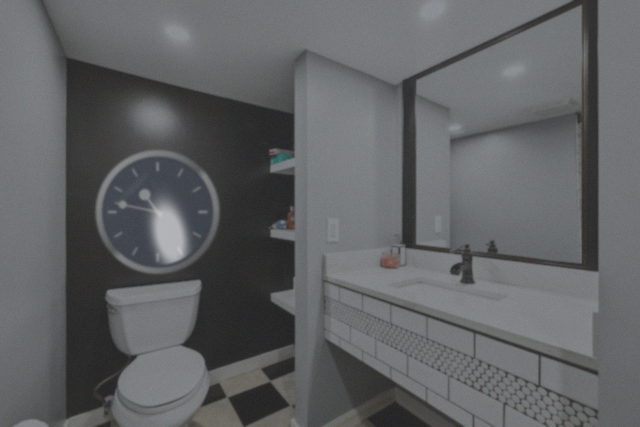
{"hour": 10, "minute": 47}
